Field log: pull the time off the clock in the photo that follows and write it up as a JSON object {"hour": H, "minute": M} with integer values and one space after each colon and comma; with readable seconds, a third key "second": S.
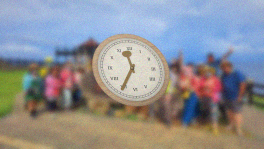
{"hour": 11, "minute": 35}
